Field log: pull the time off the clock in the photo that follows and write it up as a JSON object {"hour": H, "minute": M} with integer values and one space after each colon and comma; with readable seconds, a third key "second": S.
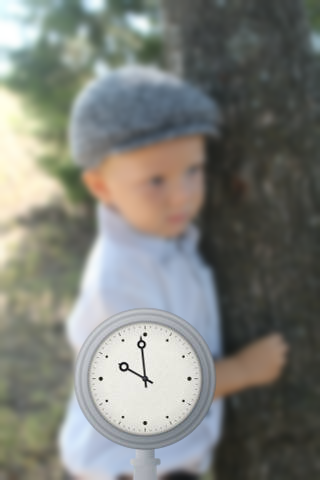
{"hour": 9, "minute": 59}
